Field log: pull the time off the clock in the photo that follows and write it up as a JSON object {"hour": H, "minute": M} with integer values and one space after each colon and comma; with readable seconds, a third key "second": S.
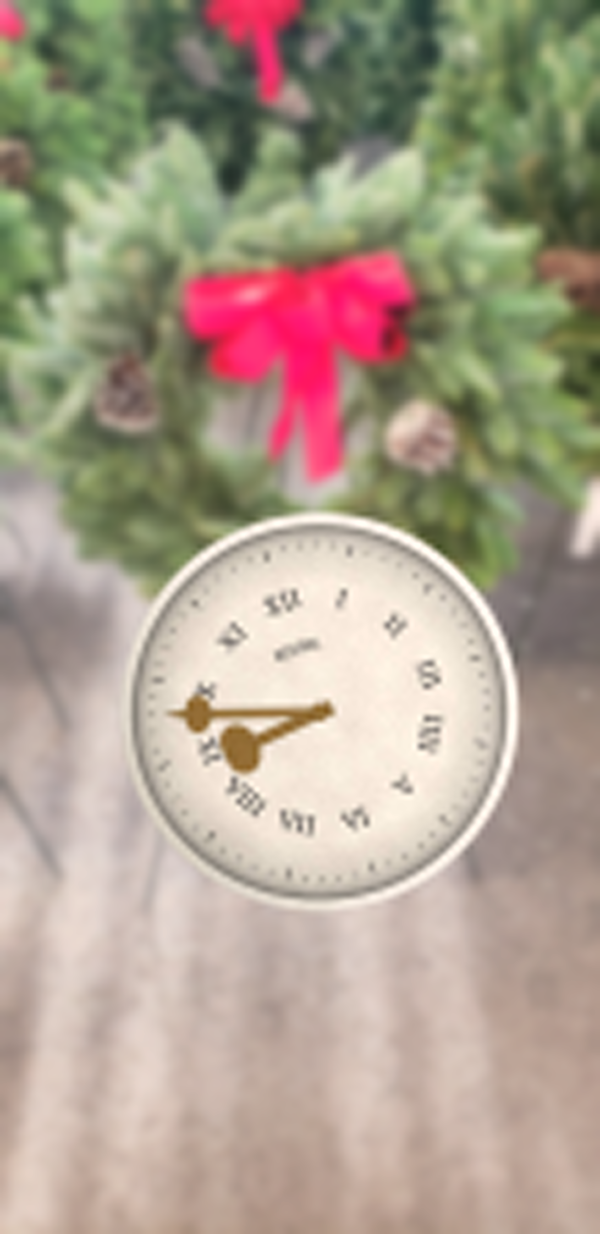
{"hour": 8, "minute": 48}
